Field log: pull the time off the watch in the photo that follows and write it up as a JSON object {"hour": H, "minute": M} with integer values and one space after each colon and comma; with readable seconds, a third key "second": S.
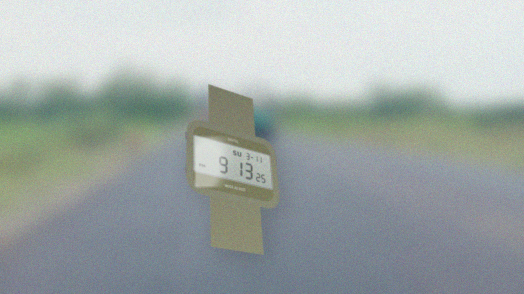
{"hour": 9, "minute": 13}
